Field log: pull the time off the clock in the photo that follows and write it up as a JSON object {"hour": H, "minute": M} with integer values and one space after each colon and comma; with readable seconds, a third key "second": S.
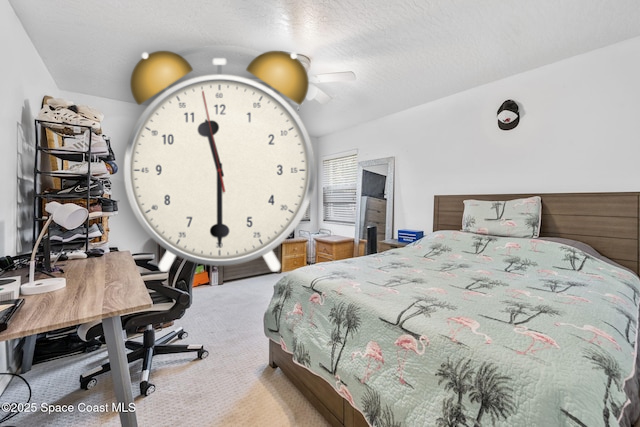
{"hour": 11, "minute": 29, "second": 58}
